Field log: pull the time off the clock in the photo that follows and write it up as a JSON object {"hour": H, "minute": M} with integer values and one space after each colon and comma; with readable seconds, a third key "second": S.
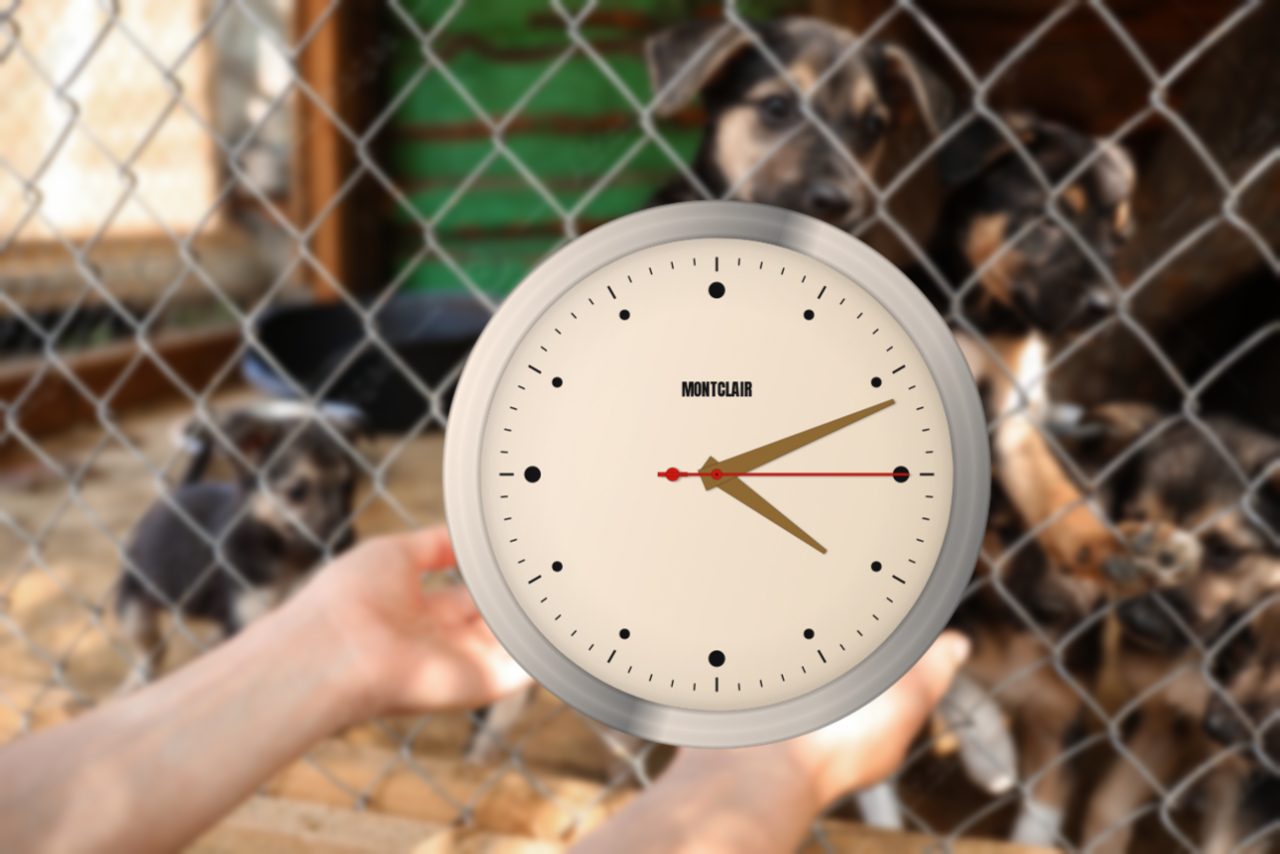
{"hour": 4, "minute": 11, "second": 15}
